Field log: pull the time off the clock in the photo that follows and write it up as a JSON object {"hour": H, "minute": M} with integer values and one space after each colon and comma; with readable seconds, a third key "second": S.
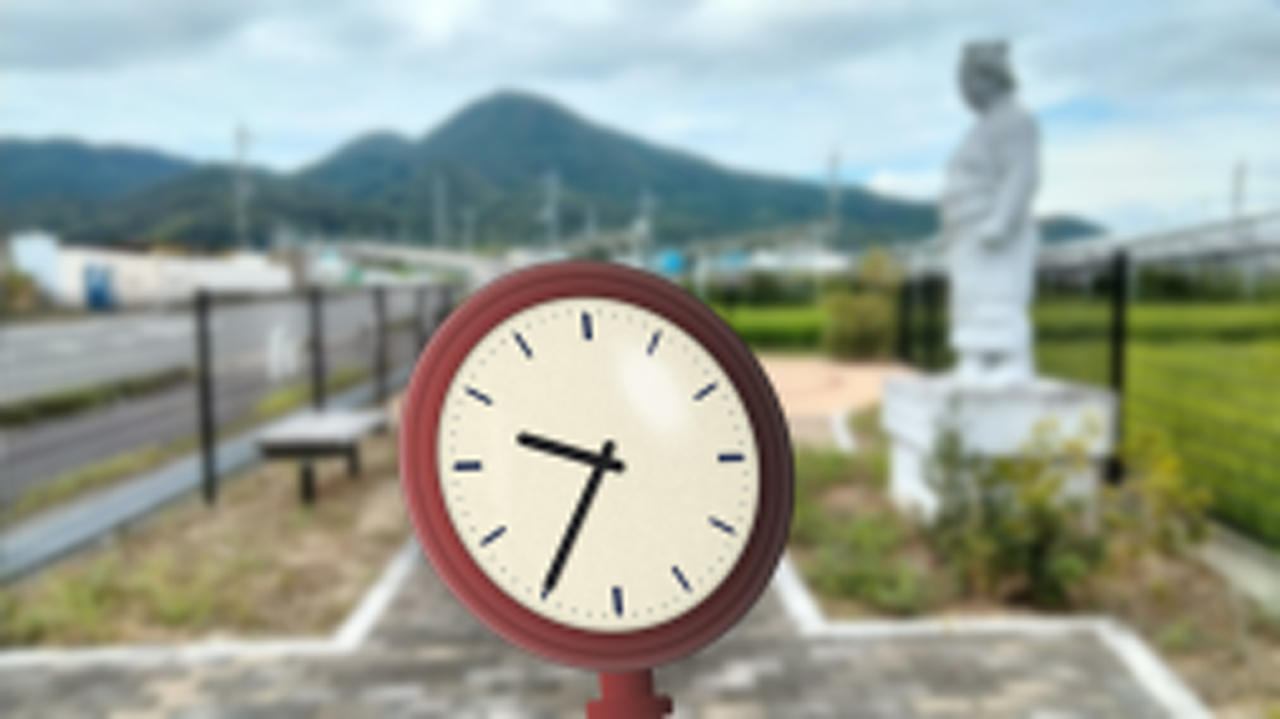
{"hour": 9, "minute": 35}
